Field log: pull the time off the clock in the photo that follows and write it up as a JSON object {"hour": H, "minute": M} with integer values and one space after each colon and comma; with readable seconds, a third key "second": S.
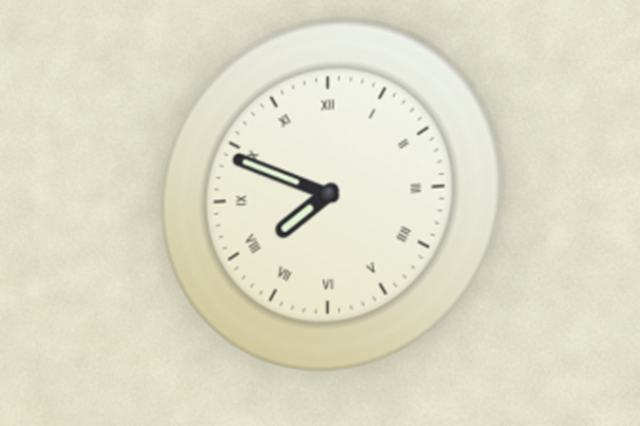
{"hour": 7, "minute": 49}
